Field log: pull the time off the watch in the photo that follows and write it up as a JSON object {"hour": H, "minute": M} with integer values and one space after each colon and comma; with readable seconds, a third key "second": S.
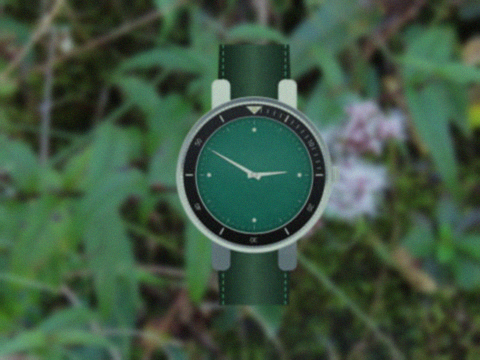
{"hour": 2, "minute": 50}
